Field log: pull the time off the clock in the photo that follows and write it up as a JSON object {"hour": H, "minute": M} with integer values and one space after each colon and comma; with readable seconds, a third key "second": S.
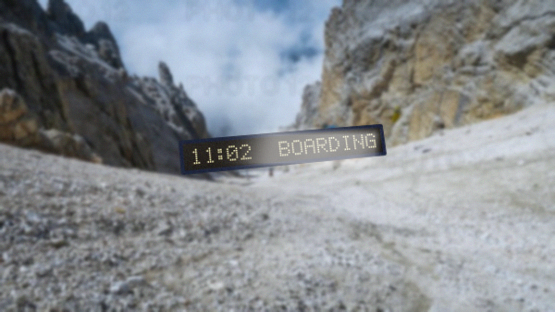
{"hour": 11, "minute": 2}
